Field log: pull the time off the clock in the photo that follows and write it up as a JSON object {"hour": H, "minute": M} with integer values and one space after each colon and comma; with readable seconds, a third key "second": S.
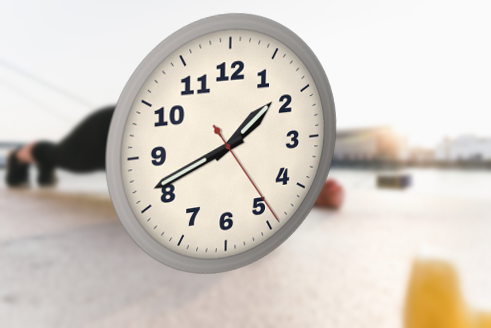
{"hour": 1, "minute": 41, "second": 24}
